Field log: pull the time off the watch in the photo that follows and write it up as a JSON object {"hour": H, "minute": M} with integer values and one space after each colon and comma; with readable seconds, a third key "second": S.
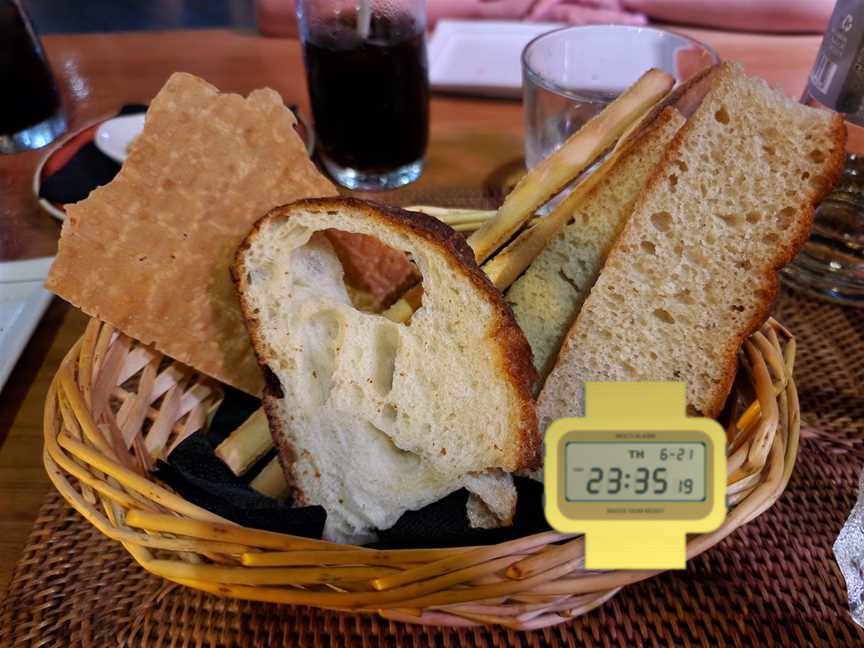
{"hour": 23, "minute": 35, "second": 19}
